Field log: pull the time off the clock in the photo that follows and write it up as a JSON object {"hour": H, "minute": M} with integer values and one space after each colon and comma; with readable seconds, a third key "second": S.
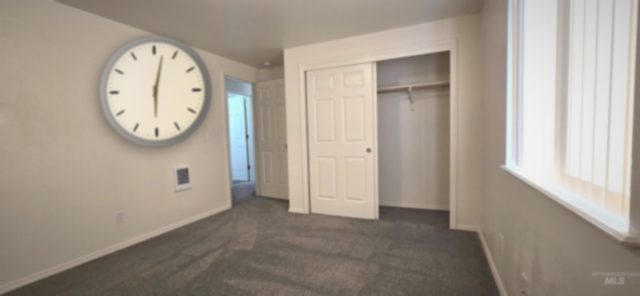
{"hour": 6, "minute": 2}
